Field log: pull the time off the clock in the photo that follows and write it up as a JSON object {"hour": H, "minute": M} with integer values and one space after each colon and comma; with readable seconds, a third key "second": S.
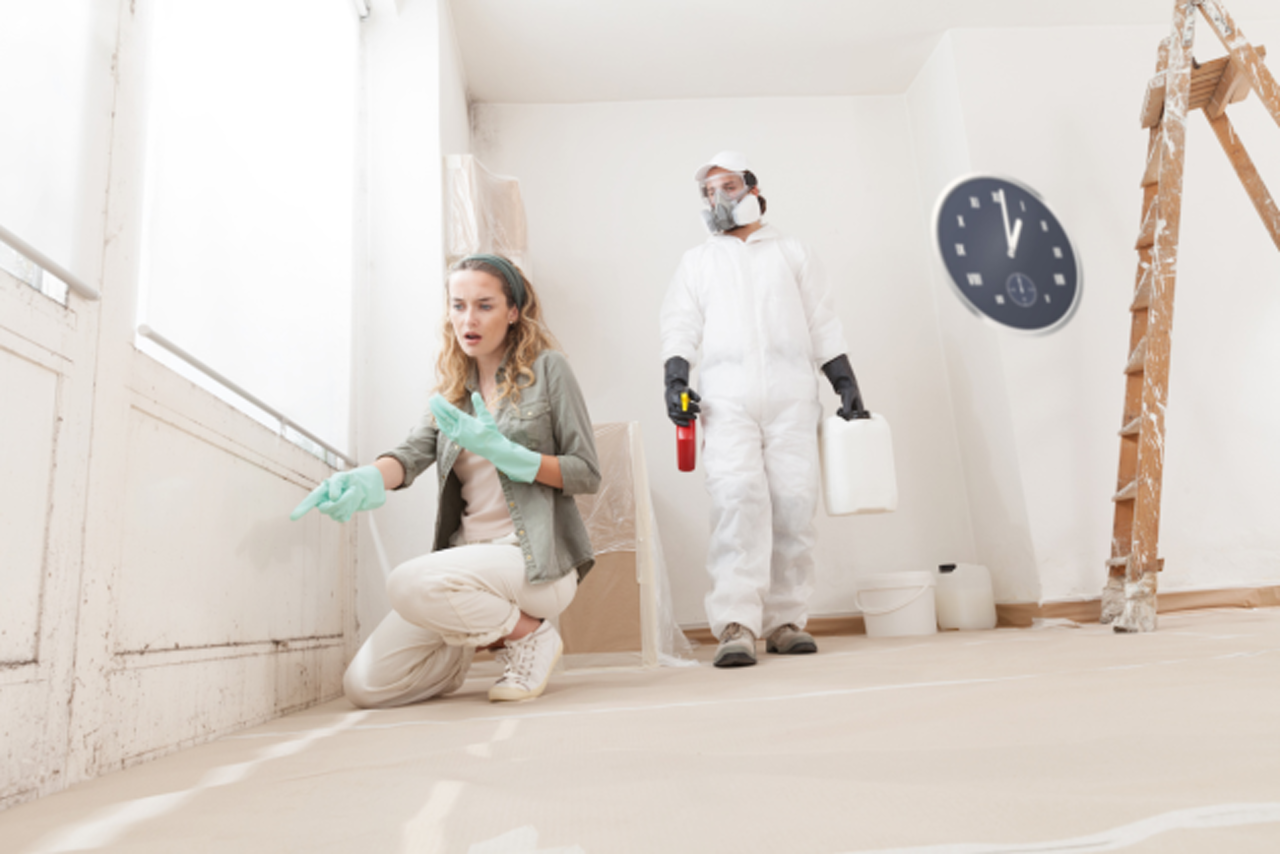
{"hour": 1, "minute": 1}
